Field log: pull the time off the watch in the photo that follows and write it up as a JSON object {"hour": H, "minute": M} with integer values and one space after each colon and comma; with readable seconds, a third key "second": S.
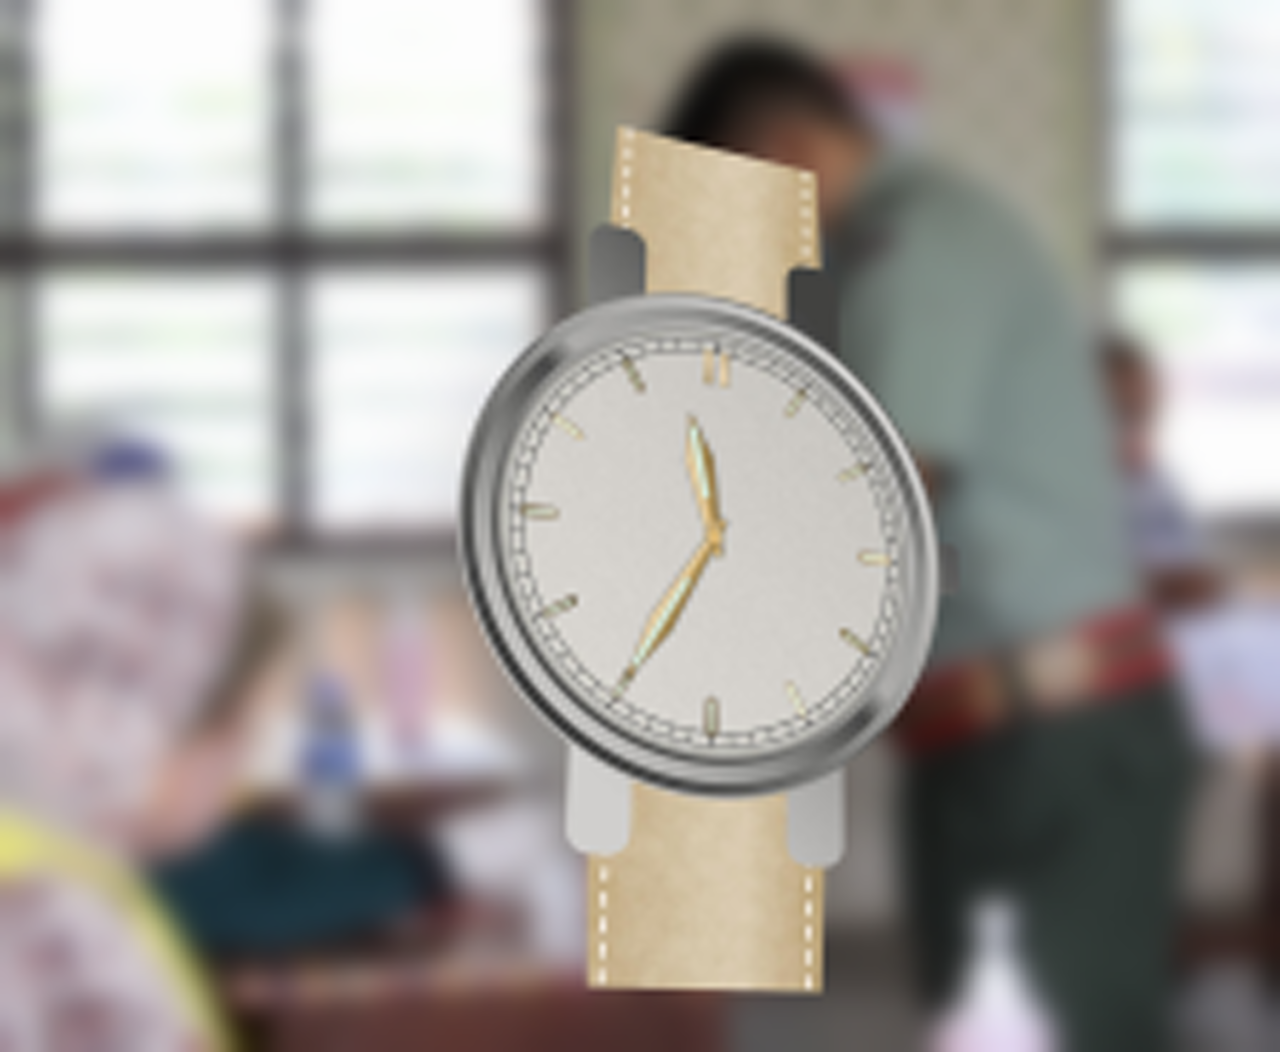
{"hour": 11, "minute": 35}
